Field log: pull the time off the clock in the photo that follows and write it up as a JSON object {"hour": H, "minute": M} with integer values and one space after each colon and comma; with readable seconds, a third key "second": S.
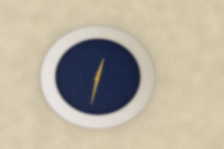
{"hour": 12, "minute": 32}
